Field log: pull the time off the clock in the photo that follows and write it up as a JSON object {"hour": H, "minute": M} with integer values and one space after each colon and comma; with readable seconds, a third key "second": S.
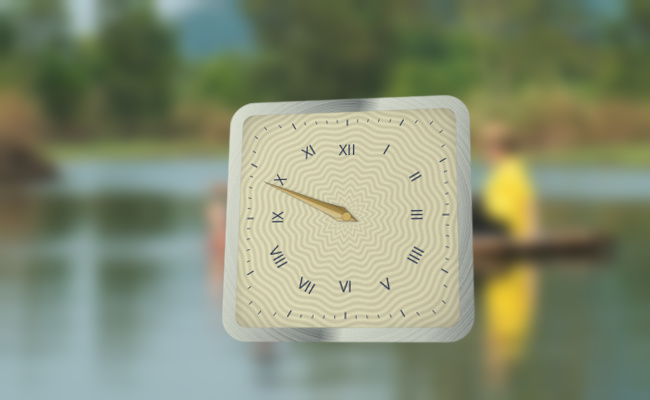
{"hour": 9, "minute": 49}
